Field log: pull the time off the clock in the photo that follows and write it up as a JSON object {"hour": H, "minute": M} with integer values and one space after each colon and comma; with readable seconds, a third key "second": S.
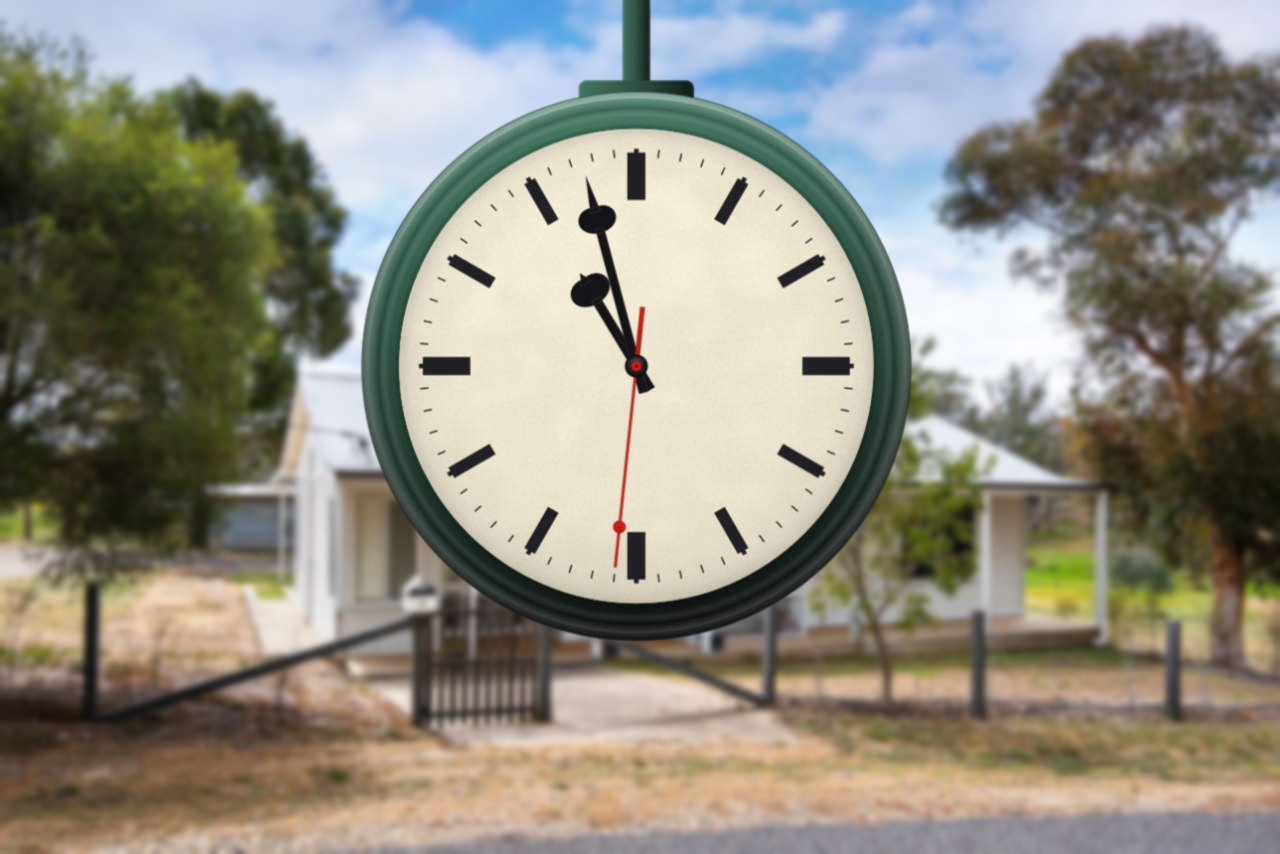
{"hour": 10, "minute": 57, "second": 31}
